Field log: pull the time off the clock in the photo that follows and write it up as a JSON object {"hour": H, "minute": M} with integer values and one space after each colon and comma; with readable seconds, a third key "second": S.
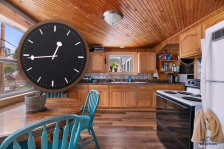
{"hour": 12, "minute": 44}
